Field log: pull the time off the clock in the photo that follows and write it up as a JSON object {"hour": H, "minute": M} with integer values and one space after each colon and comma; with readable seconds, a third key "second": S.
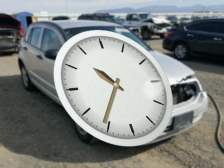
{"hour": 10, "minute": 36}
